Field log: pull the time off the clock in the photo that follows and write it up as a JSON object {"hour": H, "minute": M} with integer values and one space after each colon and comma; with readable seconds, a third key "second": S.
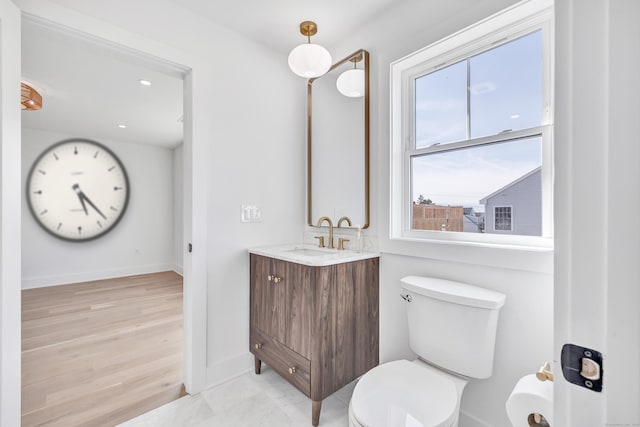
{"hour": 5, "minute": 23}
